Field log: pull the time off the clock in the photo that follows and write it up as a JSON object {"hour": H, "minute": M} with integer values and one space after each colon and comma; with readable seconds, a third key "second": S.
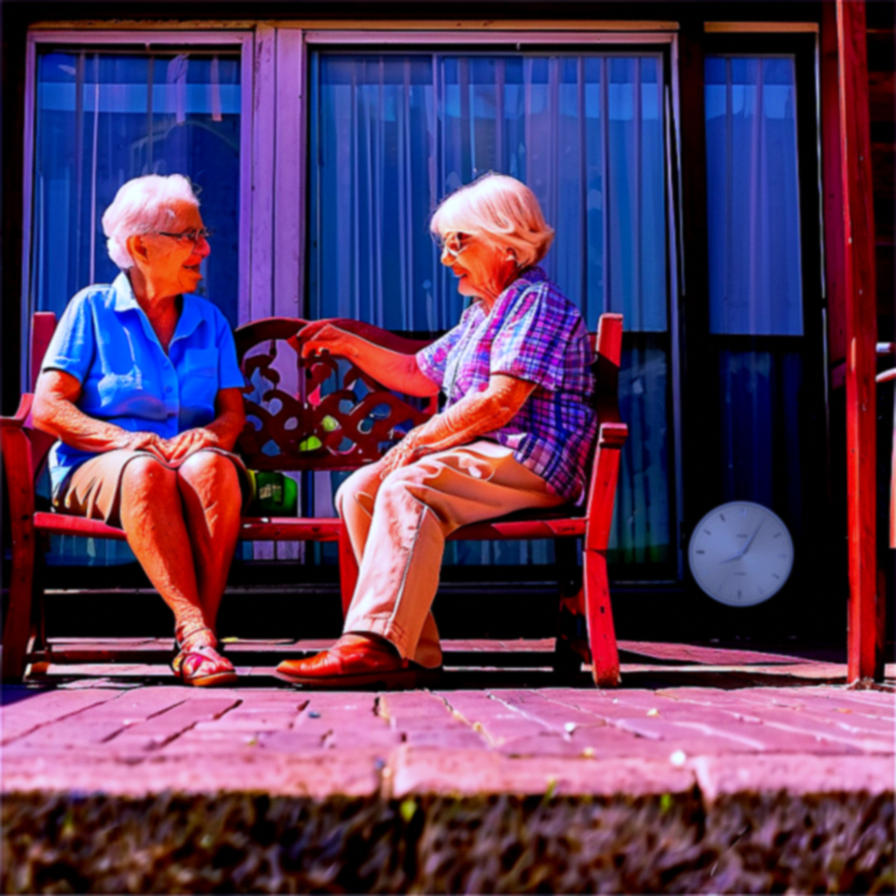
{"hour": 8, "minute": 5}
